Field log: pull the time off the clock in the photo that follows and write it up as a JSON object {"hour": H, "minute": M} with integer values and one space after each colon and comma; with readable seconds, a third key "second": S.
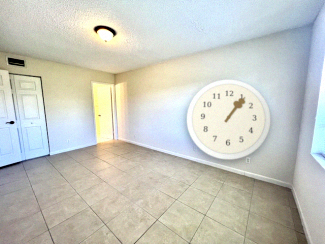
{"hour": 1, "minute": 6}
